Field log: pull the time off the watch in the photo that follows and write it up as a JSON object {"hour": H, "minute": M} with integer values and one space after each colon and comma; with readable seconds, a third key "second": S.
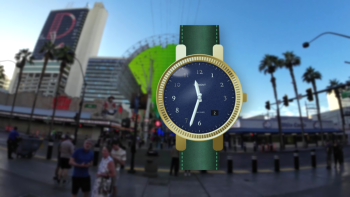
{"hour": 11, "minute": 33}
